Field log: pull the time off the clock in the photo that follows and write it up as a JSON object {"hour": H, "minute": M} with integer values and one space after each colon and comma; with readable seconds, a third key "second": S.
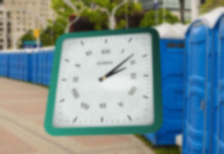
{"hour": 2, "minute": 8}
